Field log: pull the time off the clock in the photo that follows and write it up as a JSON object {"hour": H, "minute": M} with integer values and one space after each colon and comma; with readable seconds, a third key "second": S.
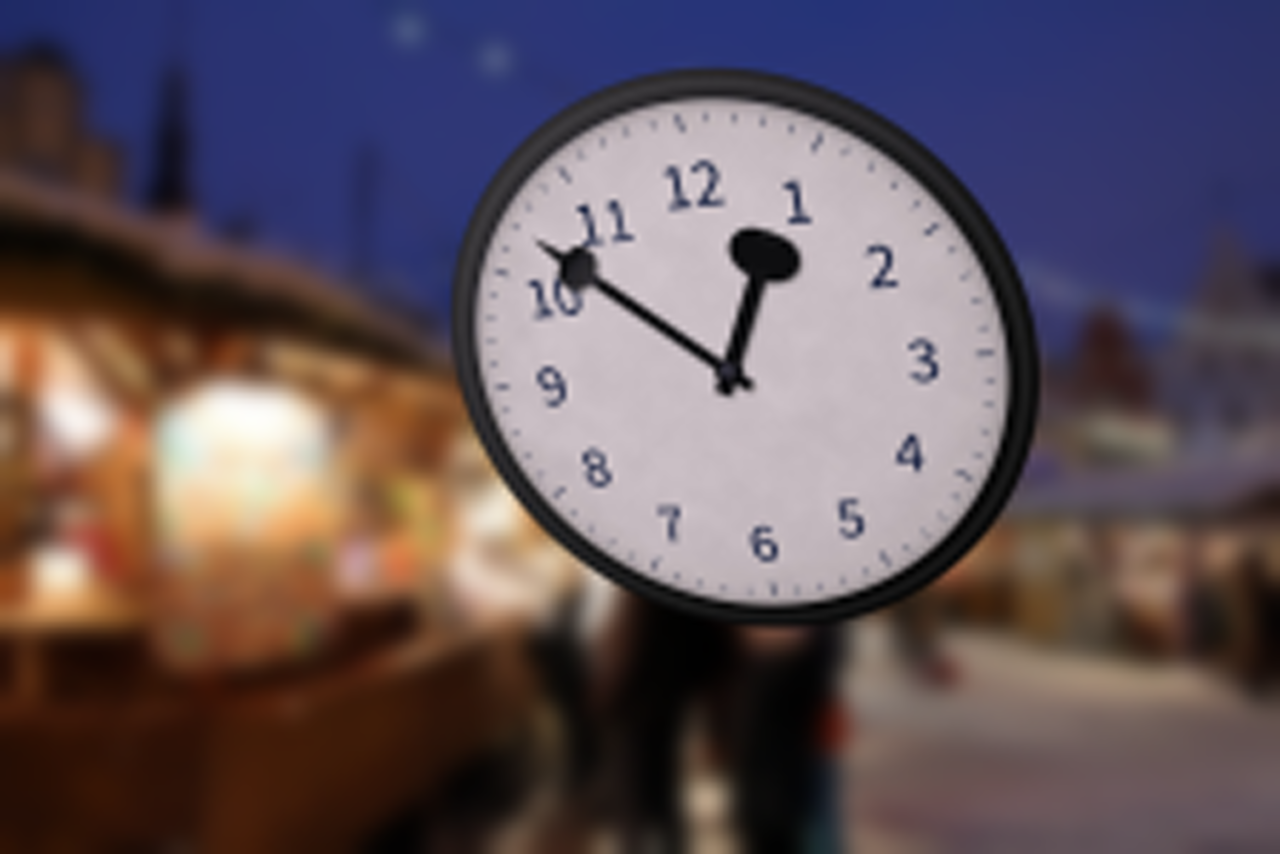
{"hour": 12, "minute": 52}
